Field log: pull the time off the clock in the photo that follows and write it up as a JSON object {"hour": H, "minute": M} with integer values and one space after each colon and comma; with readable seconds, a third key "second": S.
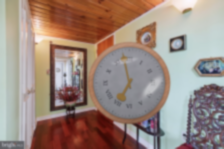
{"hour": 6, "minute": 58}
